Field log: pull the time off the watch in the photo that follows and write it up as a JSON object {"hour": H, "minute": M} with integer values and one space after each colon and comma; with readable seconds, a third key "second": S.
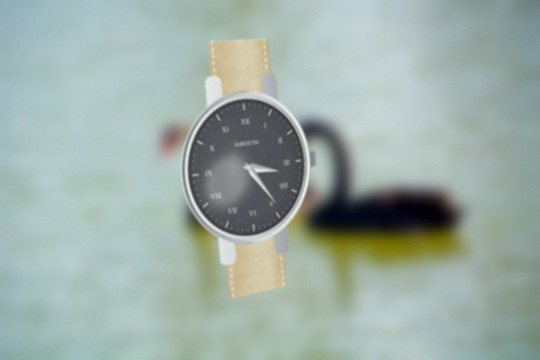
{"hour": 3, "minute": 24}
